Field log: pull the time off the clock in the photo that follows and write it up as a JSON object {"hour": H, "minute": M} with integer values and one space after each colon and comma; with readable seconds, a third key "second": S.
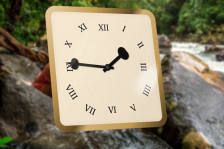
{"hour": 1, "minute": 46}
